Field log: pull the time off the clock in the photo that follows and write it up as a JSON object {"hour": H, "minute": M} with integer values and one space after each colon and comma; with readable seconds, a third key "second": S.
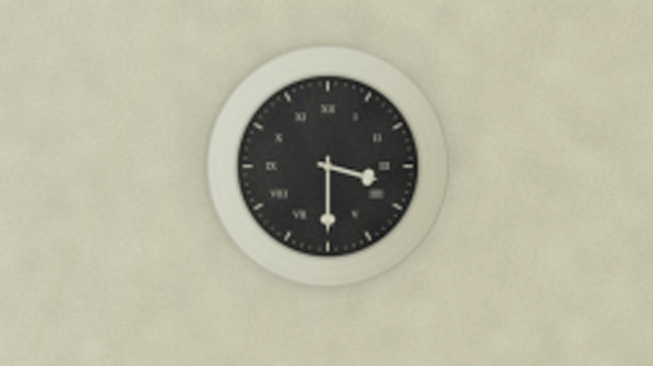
{"hour": 3, "minute": 30}
